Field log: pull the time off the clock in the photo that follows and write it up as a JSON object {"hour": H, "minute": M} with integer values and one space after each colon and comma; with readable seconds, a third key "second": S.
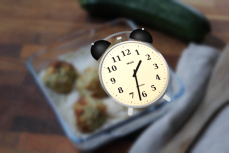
{"hour": 1, "minute": 32}
